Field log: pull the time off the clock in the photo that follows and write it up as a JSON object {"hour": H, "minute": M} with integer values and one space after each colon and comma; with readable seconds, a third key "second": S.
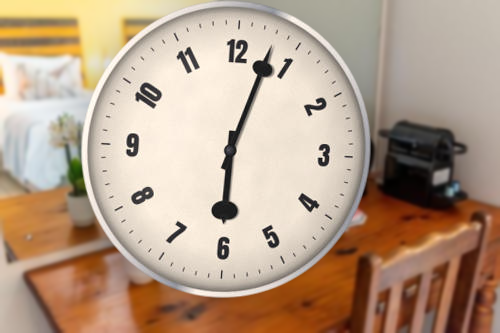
{"hour": 6, "minute": 3}
